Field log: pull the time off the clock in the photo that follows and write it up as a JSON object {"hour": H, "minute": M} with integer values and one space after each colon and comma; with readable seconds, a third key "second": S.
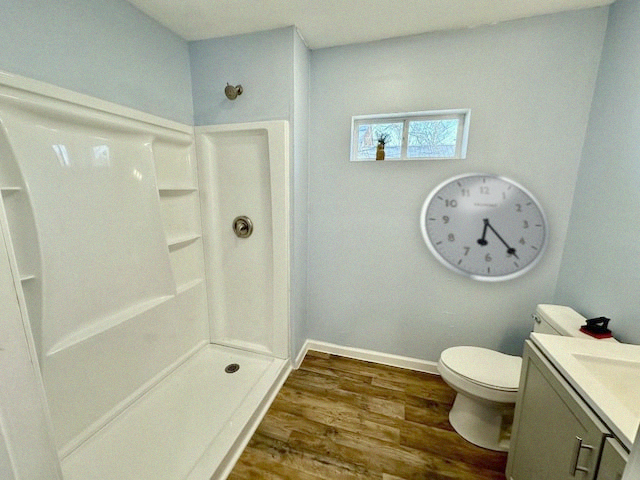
{"hour": 6, "minute": 24}
